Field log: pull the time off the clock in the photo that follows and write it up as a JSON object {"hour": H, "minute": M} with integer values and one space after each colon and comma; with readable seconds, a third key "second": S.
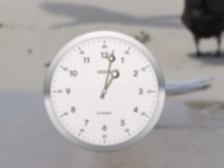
{"hour": 1, "minute": 2}
